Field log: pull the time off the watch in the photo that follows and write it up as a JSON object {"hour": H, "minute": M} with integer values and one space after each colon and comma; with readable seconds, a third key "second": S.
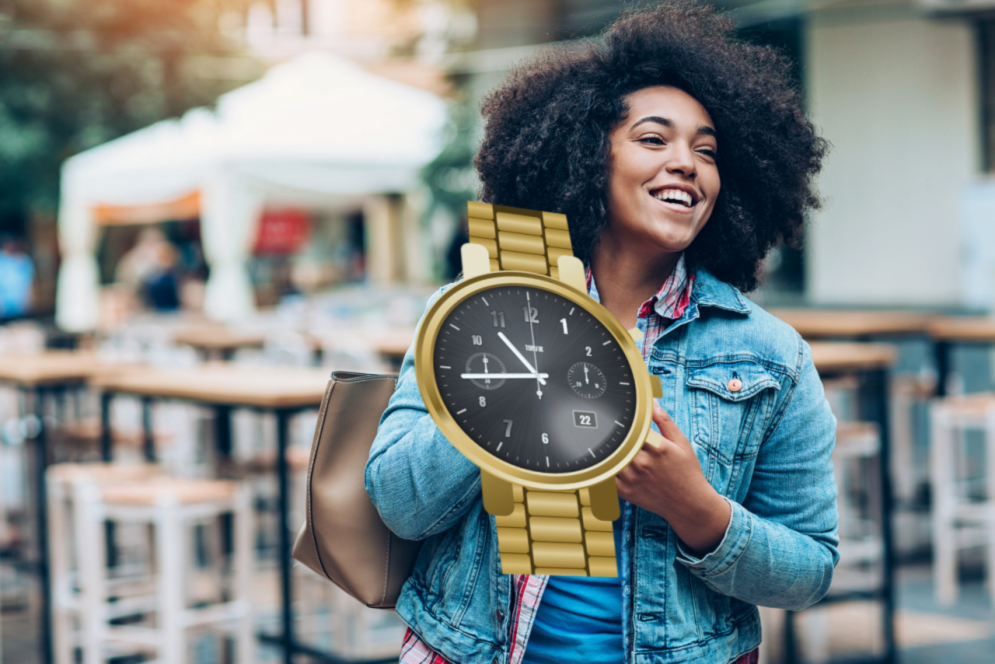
{"hour": 10, "minute": 44}
